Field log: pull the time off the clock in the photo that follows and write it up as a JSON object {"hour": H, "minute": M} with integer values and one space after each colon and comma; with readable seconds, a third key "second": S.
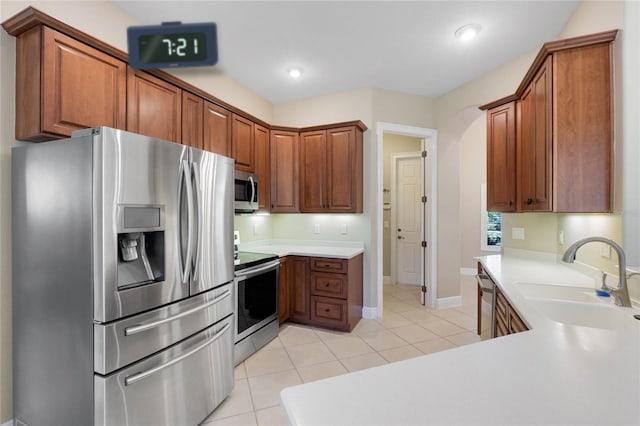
{"hour": 7, "minute": 21}
